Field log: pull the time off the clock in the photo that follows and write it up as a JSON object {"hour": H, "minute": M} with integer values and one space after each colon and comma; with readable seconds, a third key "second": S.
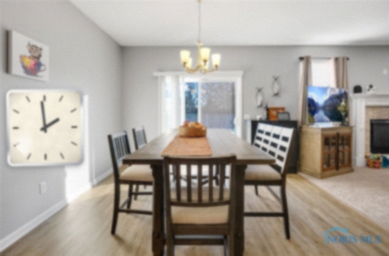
{"hour": 1, "minute": 59}
